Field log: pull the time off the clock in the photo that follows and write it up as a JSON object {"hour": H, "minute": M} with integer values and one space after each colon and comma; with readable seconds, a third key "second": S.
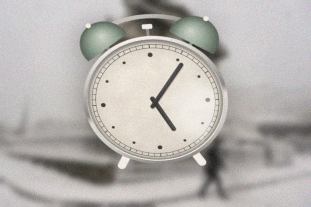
{"hour": 5, "minute": 6}
